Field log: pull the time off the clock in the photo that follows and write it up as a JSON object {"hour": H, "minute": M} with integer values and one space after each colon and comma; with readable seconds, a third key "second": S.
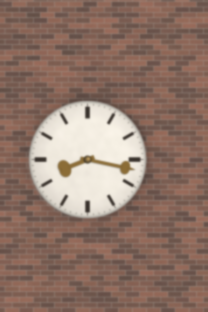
{"hour": 8, "minute": 17}
